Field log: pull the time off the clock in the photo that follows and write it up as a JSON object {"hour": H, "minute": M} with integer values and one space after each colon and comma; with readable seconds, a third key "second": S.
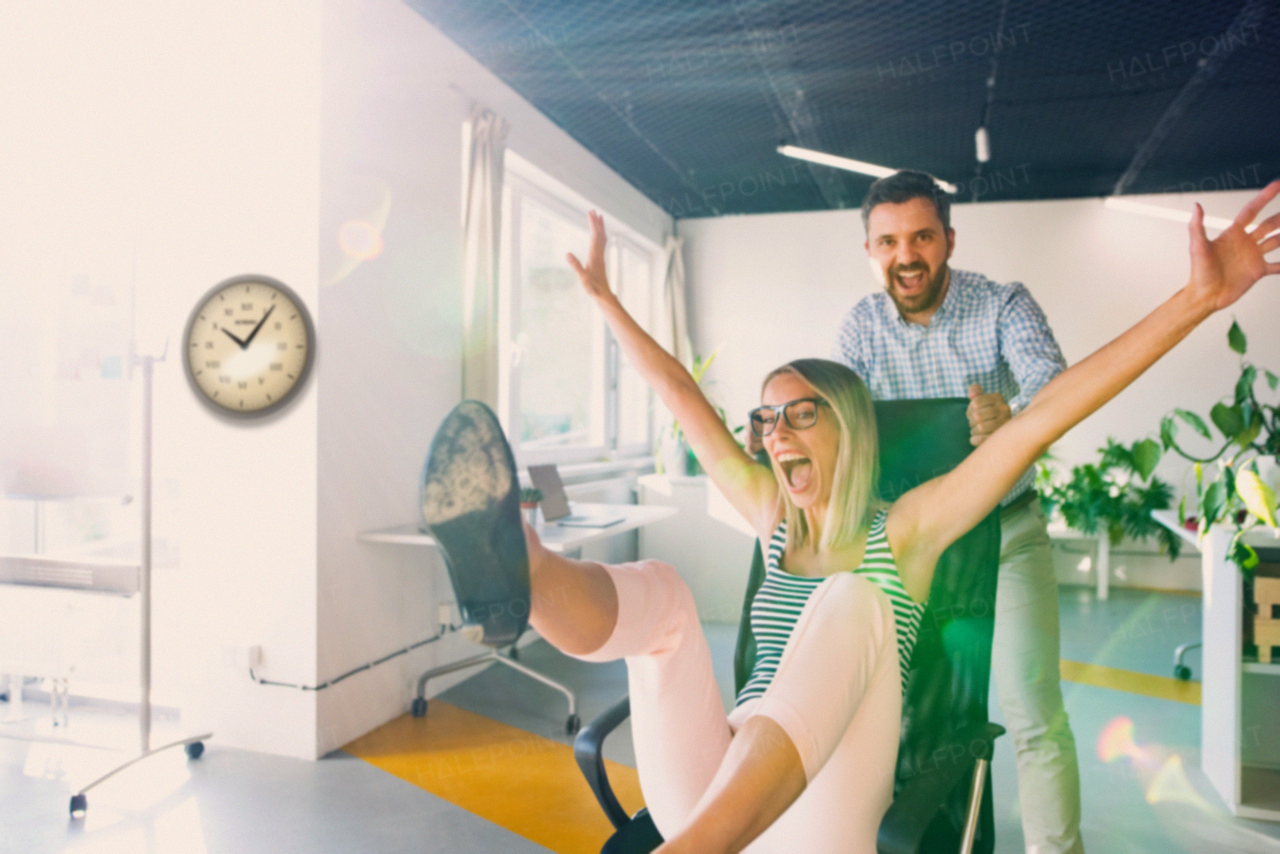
{"hour": 10, "minute": 6}
